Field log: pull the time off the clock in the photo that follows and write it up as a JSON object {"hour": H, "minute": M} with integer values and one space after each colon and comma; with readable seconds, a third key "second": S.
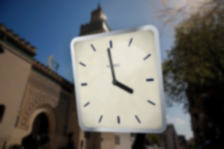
{"hour": 3, "minute": 59}
